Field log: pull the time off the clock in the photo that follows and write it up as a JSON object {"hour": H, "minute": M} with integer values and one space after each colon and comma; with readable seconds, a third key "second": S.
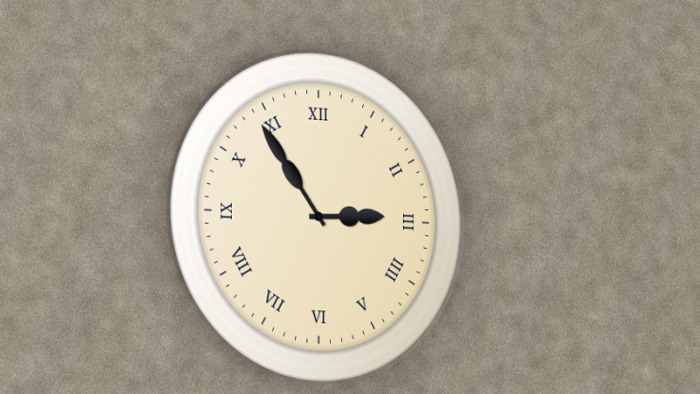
{"hour": 2, "minute": 54}
